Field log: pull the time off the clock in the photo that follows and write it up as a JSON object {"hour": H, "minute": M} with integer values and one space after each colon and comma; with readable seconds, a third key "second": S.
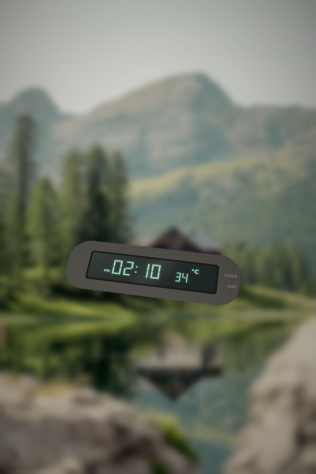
{"hour": 2, "minute": 10}
